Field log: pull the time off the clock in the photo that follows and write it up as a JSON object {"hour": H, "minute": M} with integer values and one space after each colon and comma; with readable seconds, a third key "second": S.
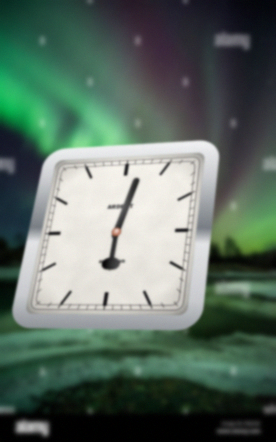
{"hour": 6, "minute": 2}
